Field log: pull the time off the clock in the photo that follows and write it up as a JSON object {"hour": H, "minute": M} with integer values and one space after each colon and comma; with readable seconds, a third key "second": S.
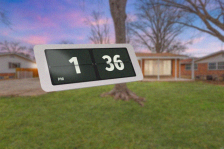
{"hour": 1, "minute": 36}
